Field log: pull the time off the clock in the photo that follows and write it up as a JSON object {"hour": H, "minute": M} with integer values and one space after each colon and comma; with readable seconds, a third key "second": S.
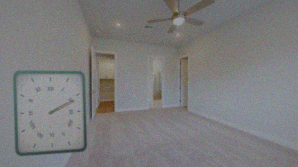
{"hour": 2, "minute": 11}
